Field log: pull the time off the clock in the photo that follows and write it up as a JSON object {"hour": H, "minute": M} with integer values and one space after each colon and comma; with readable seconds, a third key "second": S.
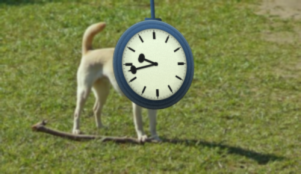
{"hour": 9, "minute": 43}
